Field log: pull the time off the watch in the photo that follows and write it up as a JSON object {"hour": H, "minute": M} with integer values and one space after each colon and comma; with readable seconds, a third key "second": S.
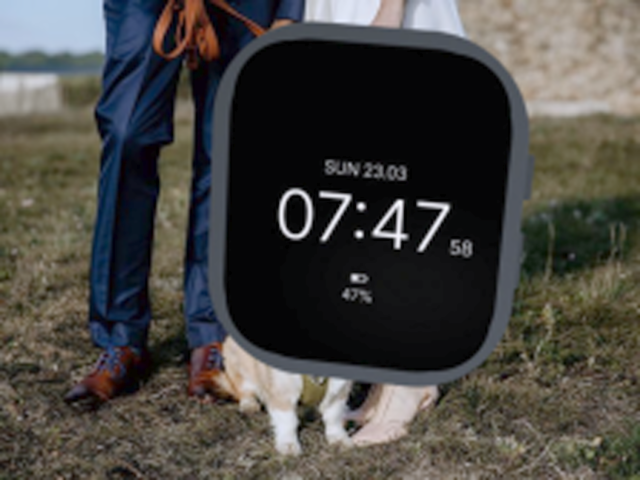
{"hour": 7, "minute": 47}
